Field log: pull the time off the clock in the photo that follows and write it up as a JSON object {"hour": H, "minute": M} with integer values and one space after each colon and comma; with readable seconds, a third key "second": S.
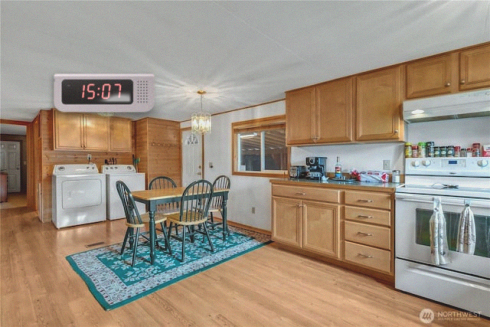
{"hour": 15, "minute": 7}
